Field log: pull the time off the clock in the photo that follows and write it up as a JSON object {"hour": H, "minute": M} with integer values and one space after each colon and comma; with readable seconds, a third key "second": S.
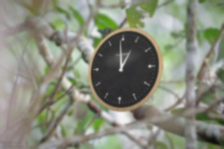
{"hour": 12, "minute": 59}
